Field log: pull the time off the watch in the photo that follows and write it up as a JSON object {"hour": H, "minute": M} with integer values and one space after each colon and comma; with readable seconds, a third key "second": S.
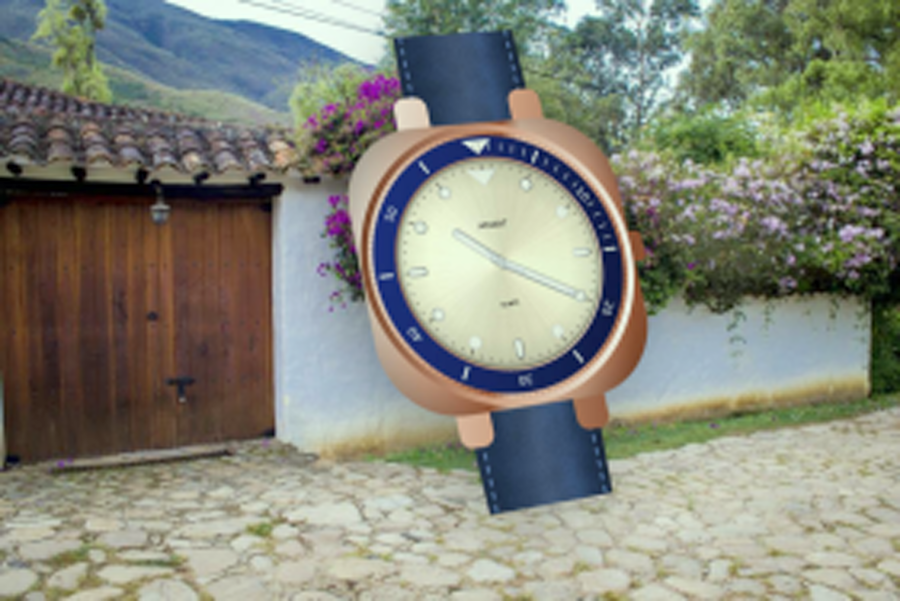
{"hour": 10, "minute": 20}
